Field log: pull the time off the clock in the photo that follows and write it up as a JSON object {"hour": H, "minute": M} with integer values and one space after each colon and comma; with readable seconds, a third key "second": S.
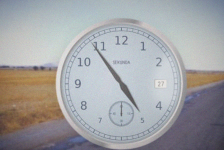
{"hour": 4, "minute": 54}
